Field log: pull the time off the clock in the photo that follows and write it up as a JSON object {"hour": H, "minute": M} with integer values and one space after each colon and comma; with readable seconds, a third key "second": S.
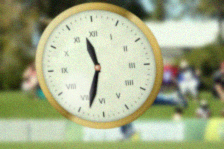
{"hour": 11, "minute": 33}
